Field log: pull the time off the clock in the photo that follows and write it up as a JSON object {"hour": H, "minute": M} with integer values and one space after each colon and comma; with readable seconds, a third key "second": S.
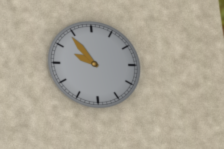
{"hour": 9, "minute": 54}
